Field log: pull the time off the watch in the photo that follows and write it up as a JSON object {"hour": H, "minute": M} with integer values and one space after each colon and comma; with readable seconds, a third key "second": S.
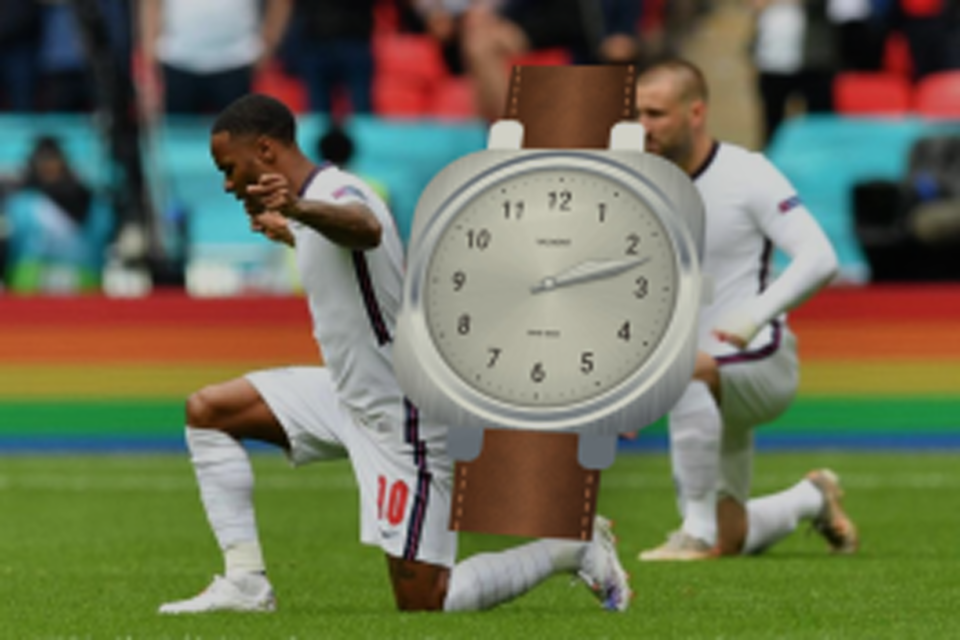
{"hour": 2, "minute": 12}
